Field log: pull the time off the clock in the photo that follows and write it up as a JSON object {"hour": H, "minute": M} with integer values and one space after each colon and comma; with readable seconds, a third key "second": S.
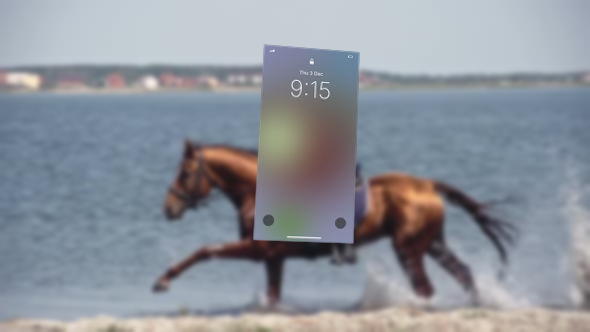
{"hour": 9, "minute": 15}
